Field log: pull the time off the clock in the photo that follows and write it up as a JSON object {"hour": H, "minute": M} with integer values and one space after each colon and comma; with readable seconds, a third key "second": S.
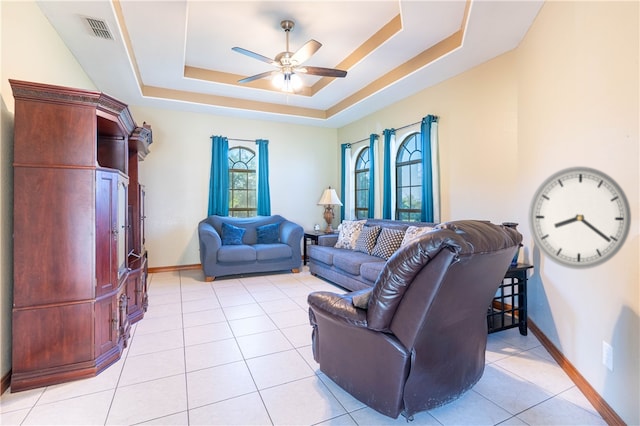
{"hour": 8, "minute": 21}
